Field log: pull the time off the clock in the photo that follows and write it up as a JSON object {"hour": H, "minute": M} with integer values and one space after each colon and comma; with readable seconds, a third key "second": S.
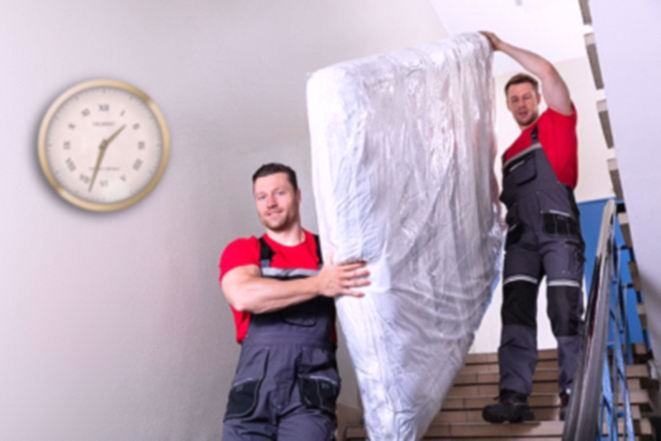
{"hour": 1, "minute": 33}
